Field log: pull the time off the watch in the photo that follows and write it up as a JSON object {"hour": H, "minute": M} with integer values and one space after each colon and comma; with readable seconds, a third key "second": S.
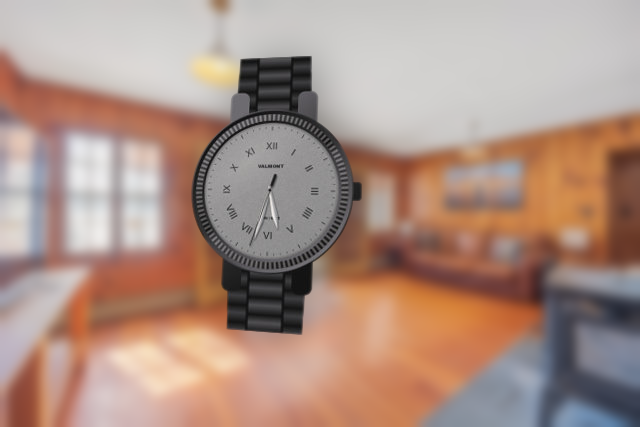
{"hour": 5, "minute": 32, "second": 33}
